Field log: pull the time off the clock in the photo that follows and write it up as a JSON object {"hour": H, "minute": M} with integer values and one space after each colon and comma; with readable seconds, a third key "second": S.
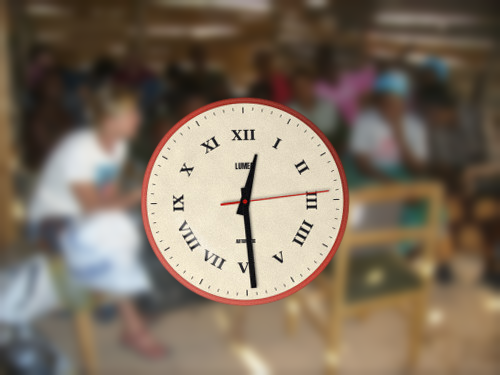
{"hour": 12, "minute": 29, "second": 14}
